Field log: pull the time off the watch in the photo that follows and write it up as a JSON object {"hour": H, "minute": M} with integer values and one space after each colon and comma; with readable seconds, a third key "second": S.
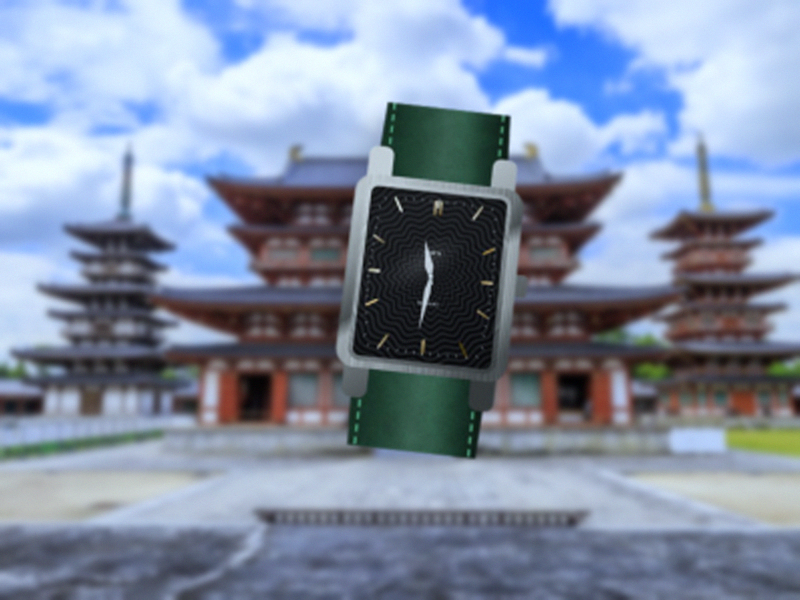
{"hour": 11, "minute": 31}
